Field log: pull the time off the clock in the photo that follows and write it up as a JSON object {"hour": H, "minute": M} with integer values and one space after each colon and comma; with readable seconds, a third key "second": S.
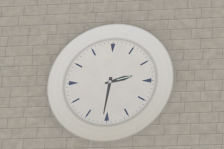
{"hour": 2, "minute": 31}
